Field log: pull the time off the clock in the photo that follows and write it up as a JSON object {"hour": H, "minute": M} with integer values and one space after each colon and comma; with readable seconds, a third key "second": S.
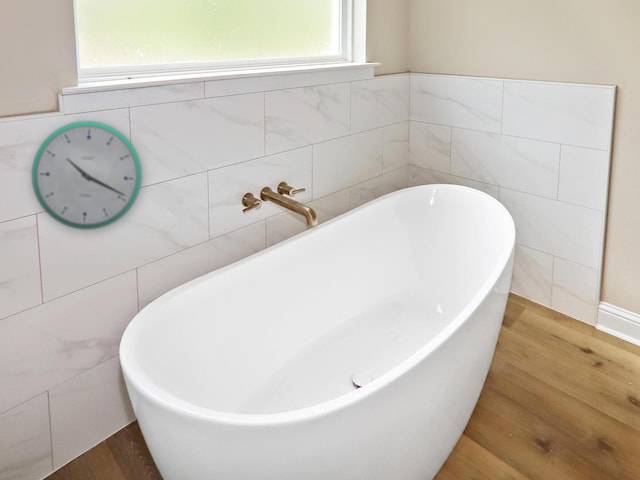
{"hour": 10, "minute": 19}
